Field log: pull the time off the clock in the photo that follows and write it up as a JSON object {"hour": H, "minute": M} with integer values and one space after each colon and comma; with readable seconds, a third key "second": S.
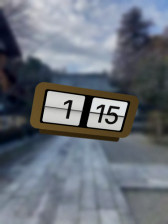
{"hour": 1, "minute": 15}
